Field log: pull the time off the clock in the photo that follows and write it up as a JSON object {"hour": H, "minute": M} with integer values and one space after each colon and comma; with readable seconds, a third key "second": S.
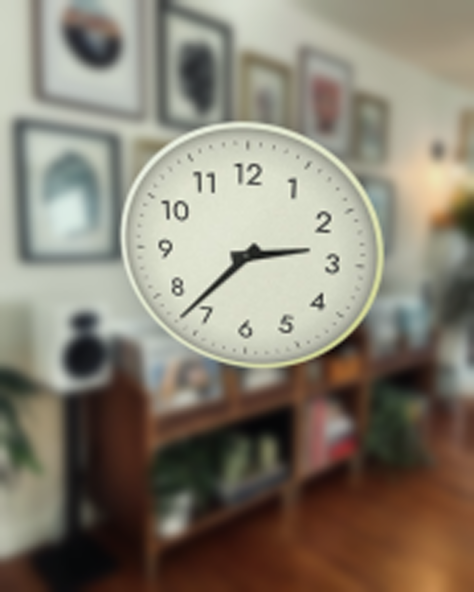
{"hour": 2, "minute": 37}
